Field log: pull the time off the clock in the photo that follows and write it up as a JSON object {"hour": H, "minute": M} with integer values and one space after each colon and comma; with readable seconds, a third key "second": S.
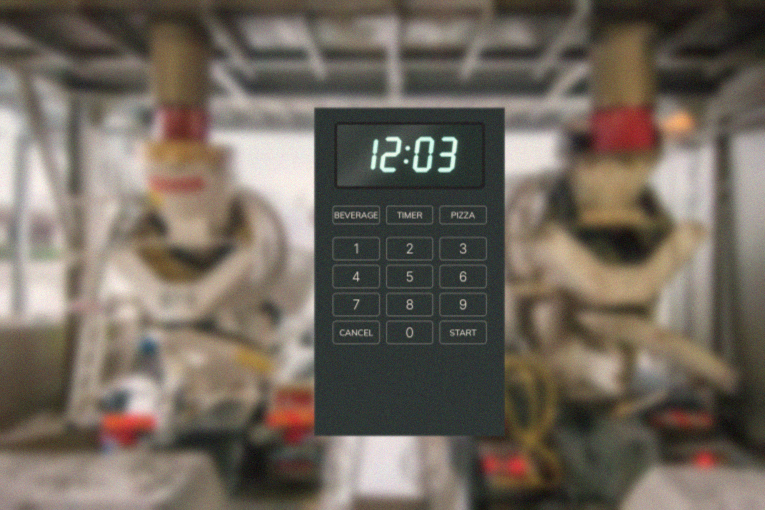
{"hour": 12, "minute": 3}
